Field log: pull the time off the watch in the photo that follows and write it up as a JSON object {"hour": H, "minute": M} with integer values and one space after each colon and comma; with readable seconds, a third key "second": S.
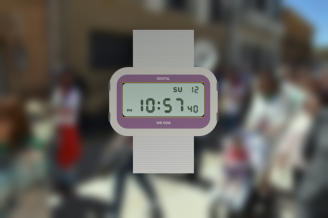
{"hour": 10, "minute": 57, "second": 40}
